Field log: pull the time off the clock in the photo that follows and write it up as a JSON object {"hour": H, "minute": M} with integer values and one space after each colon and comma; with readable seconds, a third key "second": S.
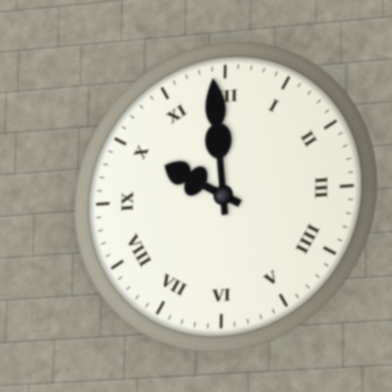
{"hour": 9, "minute": 59}
